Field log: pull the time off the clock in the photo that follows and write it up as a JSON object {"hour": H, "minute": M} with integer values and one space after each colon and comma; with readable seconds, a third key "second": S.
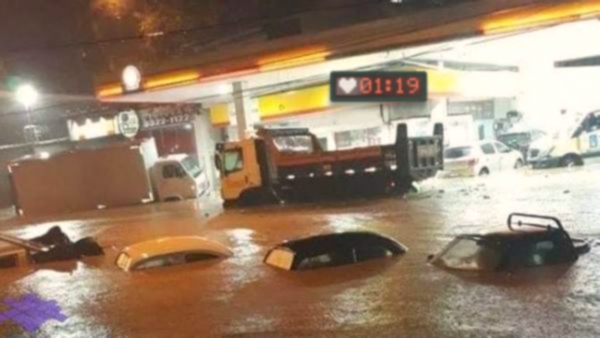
{"hour": 1, "minute": 19}
